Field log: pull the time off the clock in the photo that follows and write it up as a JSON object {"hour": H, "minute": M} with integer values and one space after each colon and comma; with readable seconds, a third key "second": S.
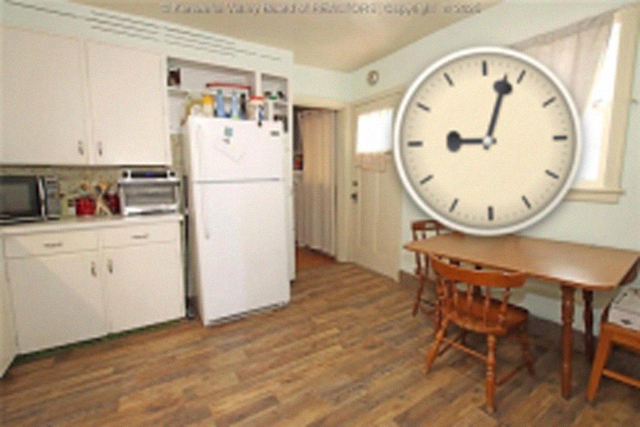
{"hour": 9, "minute": 3}
